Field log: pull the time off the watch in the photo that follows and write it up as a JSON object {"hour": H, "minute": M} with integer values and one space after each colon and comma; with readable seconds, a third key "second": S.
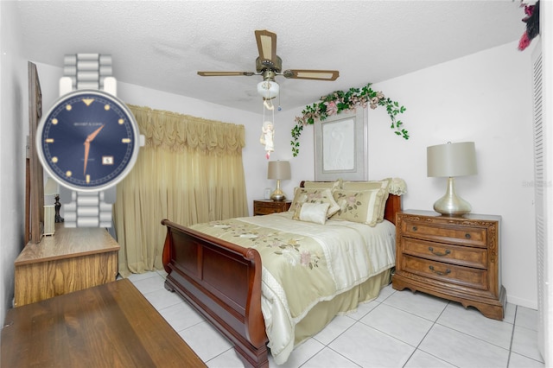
{"hour": 1, "minute": 31}
